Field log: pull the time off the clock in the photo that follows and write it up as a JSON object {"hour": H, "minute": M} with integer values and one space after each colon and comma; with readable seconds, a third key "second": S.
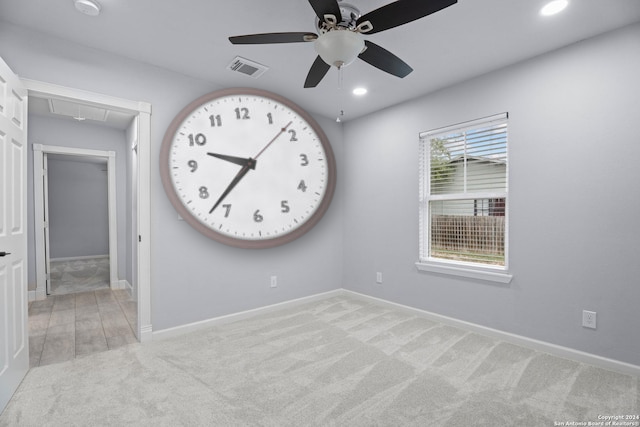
{"hour": 9, "minute": 37, "second": 8}
